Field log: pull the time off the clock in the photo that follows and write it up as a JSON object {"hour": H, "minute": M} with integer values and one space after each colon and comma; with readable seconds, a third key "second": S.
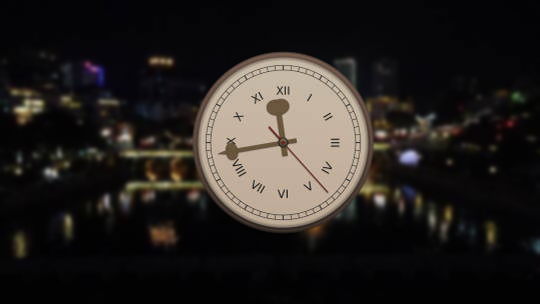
{"hour": 11, "minute": 43, "second": 23}
